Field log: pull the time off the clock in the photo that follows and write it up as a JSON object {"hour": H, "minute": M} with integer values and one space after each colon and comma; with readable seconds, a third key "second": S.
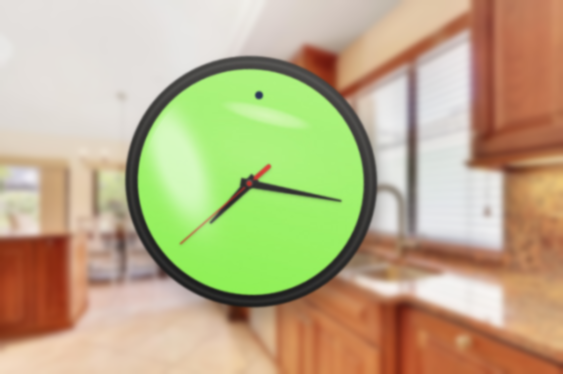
{"hour": 7, "minute": 15, "second": 37}
